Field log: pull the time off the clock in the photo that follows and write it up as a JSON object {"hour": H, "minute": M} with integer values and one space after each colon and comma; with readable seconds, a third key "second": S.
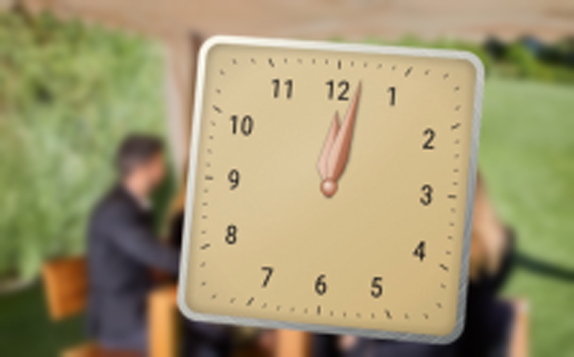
{"hour": 12, "minute": 2}
